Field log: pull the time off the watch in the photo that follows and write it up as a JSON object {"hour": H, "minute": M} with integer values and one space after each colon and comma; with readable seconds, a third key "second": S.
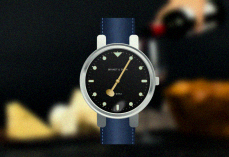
{"hour": 7, "minute": 5}
